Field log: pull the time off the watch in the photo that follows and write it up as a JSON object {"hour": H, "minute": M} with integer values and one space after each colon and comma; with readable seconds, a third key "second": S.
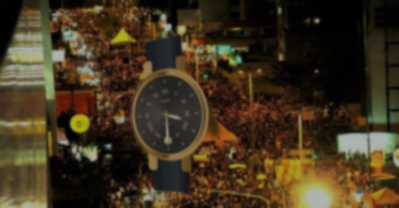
{"hour": 3, "minute": 30}
